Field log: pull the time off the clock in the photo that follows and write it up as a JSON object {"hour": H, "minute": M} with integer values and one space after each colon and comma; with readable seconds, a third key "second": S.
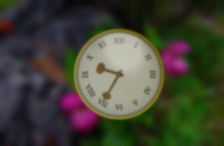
{"hour": 9, "minute": 35}
